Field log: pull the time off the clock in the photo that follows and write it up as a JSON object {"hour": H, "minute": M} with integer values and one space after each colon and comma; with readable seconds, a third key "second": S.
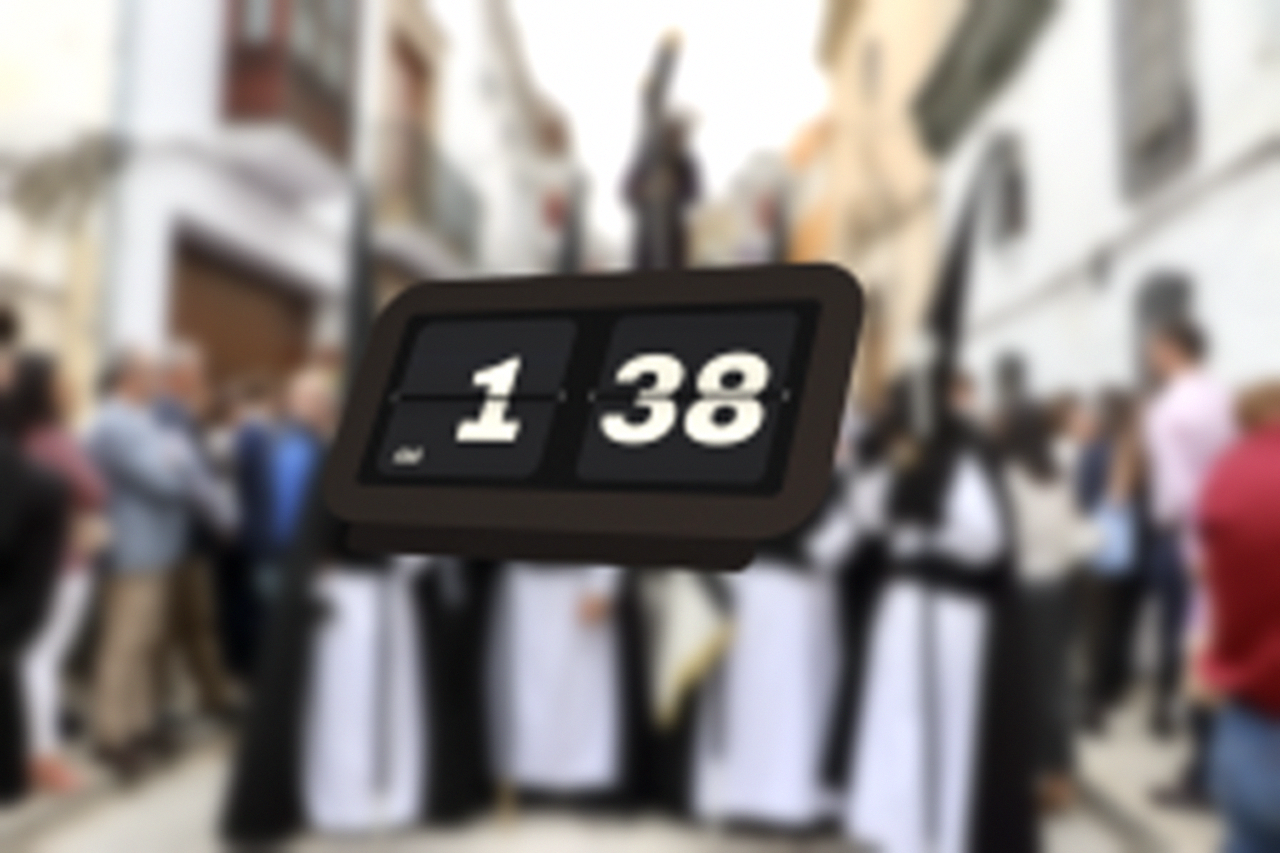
{"hour": 1, "minute": 38}
